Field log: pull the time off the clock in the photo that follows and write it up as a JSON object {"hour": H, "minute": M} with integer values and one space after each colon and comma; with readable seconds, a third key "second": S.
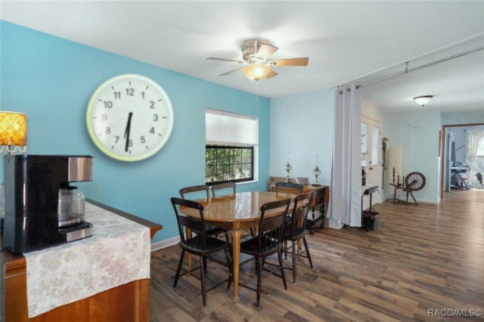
{"hour": 6, "minute": 31}
